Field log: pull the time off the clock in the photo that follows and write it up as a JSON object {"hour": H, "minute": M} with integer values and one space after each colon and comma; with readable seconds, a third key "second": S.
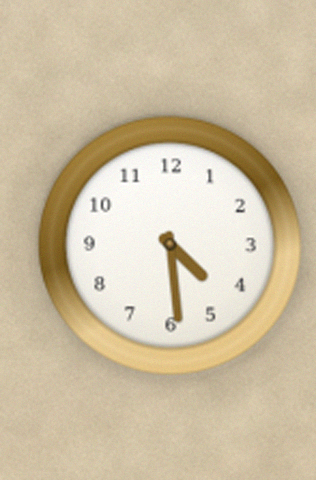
{"hour": 4, "minute": 29}
